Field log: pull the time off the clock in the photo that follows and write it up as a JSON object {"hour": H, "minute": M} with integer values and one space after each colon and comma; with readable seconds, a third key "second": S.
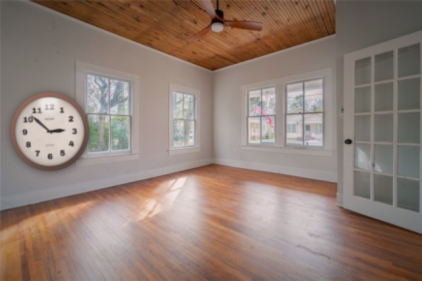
{"hour": 2, "minute": 52}
